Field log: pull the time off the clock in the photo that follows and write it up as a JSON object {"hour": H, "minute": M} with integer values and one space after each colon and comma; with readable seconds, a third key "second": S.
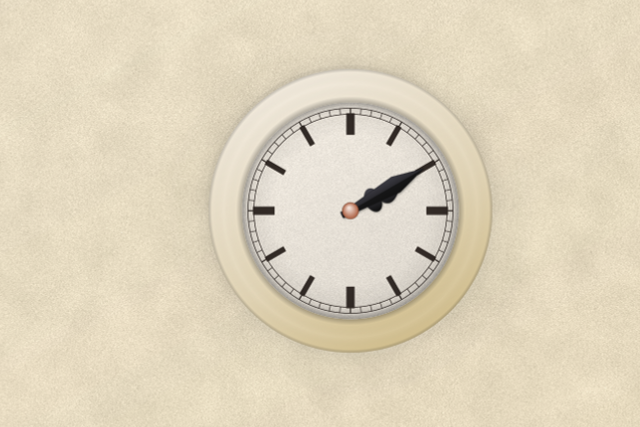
{"hour": 2, "minute": 10}
